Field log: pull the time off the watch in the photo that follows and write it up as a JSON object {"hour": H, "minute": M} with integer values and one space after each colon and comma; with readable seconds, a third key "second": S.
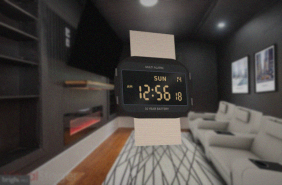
{"hour": 12, "minute": 56, "second": 18}
